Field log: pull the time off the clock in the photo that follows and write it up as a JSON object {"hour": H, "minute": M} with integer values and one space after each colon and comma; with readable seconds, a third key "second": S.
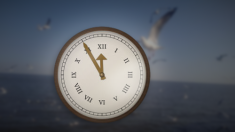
{"hour": 11, "minute": 55}
